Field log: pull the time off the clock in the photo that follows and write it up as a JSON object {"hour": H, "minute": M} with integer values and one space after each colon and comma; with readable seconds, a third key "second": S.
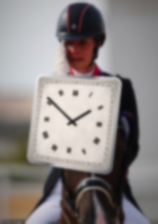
{"hour": 1, "minute": 51}
